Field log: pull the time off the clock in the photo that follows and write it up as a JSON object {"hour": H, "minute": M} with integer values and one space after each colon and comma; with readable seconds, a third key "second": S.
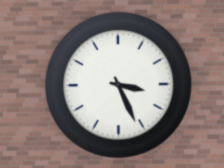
{"hour": 3, "minute": 26}
